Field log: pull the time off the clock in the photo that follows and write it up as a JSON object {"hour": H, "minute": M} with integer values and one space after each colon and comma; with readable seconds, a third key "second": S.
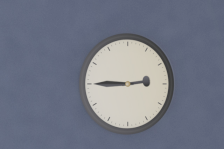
{"hour": 2, "minute": 45}
